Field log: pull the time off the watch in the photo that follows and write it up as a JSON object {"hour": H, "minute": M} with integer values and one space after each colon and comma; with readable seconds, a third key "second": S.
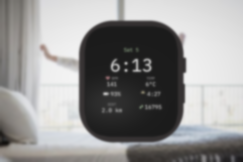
{"hour": 6, "minute": 13}
